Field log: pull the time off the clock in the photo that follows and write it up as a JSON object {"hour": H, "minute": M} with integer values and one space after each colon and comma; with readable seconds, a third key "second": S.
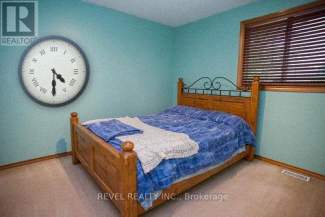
{"hour": 4, "minute": 30}
